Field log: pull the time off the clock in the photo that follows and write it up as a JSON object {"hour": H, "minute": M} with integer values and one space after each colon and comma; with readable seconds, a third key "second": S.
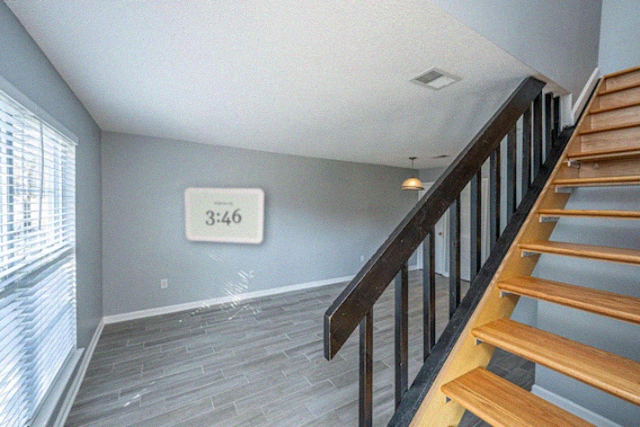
{"hour": 3, "minute": 46}
